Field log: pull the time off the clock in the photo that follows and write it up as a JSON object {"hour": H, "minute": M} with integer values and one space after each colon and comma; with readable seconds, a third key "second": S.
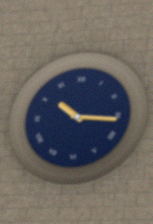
{"hour": 10, "minute": 16}
